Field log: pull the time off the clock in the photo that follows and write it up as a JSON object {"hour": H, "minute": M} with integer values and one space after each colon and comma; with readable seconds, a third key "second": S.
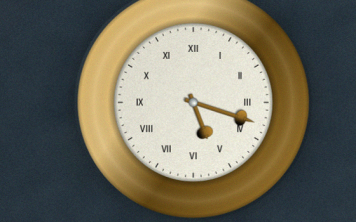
{"hour": 5, "minute": 18}
